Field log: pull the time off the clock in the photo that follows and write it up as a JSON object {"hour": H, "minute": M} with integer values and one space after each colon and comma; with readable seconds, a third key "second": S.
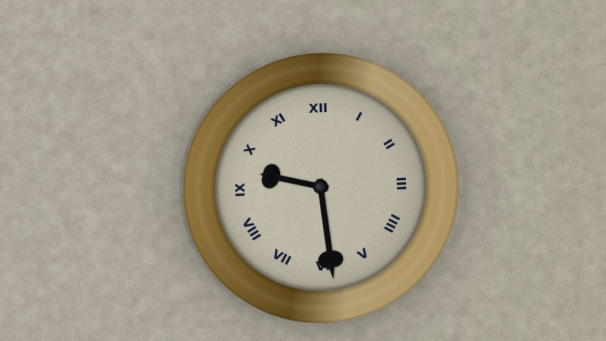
{"hour": 9, "minute": 29}
